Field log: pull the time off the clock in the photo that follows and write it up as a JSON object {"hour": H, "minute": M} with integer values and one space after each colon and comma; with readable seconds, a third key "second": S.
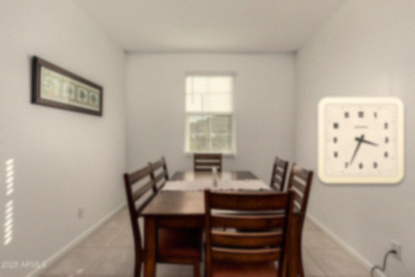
{"hour": 3, "minute": 34}
